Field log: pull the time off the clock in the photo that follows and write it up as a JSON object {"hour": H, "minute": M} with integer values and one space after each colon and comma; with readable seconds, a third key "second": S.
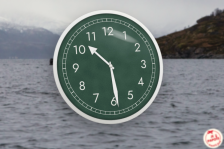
{"hour": 10, "minute": 29}
